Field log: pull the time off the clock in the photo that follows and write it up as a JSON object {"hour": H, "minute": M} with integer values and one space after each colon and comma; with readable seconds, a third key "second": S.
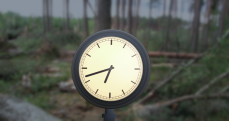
{"hour": 6, "minute": 42}
